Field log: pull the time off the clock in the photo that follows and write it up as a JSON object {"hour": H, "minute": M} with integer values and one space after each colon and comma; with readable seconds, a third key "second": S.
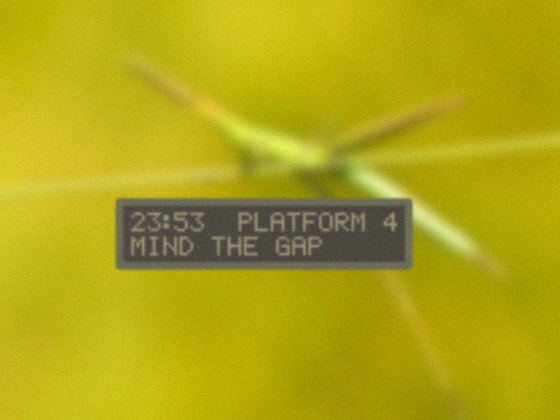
{"hour": 23, "minute": 53}
